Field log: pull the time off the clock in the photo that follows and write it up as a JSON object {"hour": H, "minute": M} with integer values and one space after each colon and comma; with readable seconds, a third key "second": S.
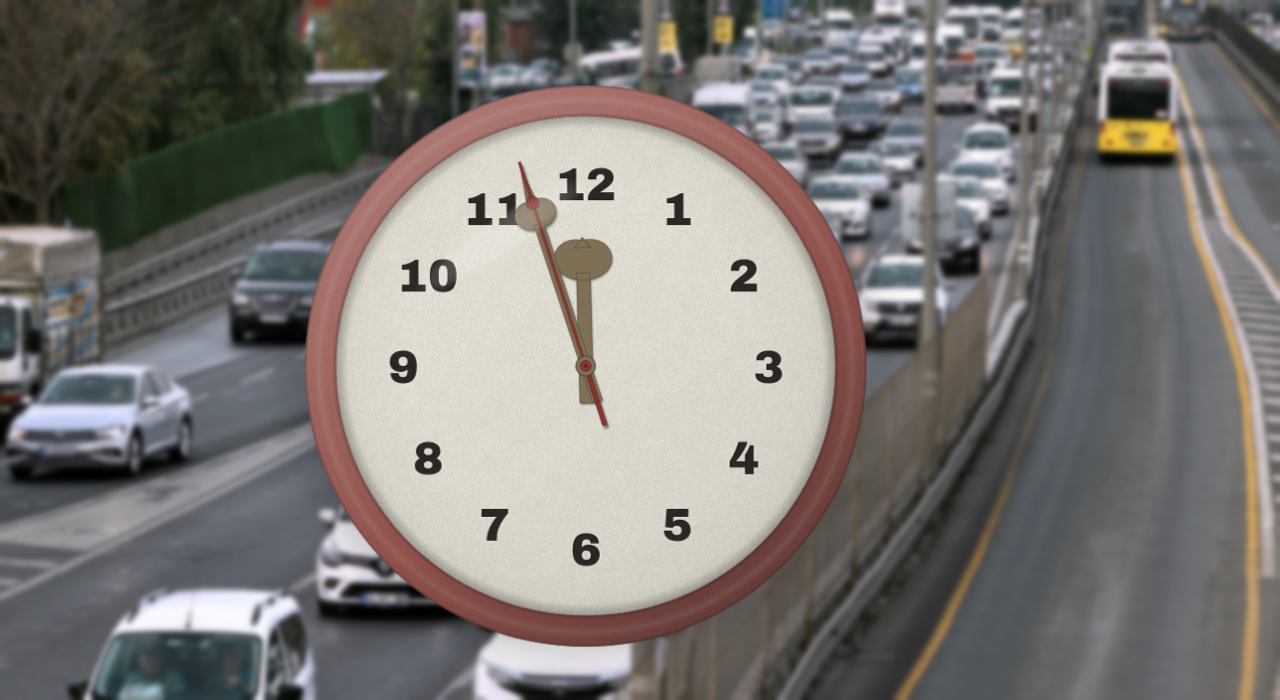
{"hour": 11, "minute": 56, "second": 57}
